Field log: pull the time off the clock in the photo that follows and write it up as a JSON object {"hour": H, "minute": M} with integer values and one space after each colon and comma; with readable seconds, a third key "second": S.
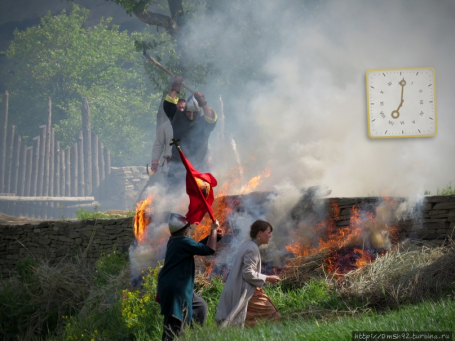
{"hour": 7, "minute": 1}
